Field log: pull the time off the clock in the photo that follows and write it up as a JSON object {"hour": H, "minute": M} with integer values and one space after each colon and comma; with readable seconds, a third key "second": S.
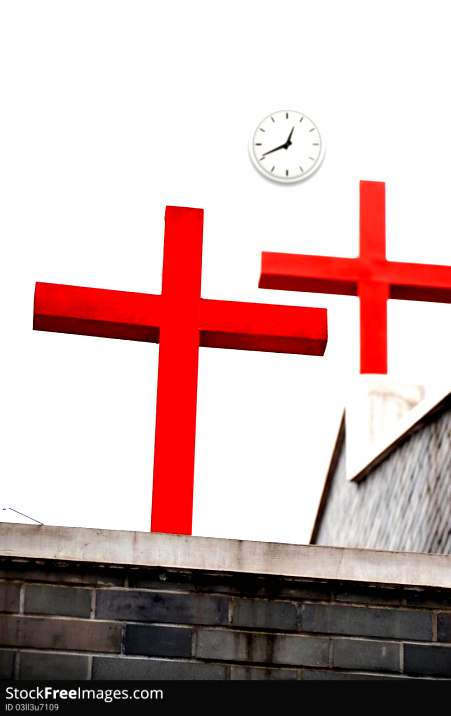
{"hour": 12, "minute": 41}
